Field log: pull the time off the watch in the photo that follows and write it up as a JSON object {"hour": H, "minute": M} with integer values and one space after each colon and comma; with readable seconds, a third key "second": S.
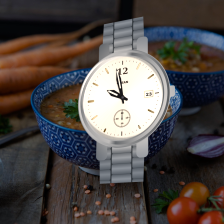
{"hour": 9, "minute": 58}
